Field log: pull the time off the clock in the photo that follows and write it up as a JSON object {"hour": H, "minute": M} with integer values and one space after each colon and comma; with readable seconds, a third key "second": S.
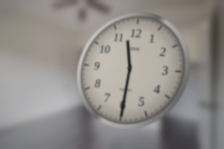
{"hour": 11, "minute": 30}
